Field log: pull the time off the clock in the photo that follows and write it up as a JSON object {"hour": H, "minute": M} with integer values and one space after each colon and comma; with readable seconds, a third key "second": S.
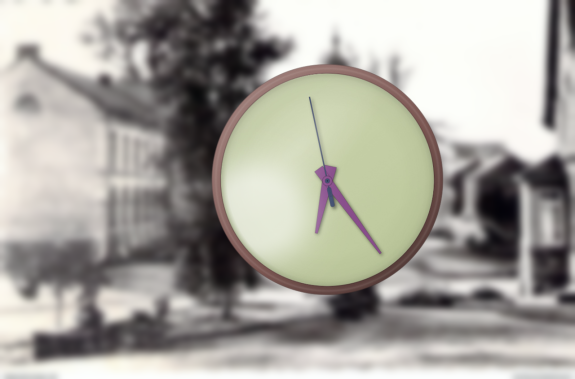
{"hour": 6, "minute": 23, "second": 58}
